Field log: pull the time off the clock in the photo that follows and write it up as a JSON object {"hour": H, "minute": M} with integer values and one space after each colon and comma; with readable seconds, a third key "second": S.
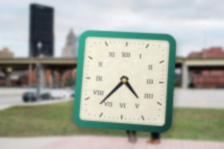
{"hour": 4, "minute": 37}
